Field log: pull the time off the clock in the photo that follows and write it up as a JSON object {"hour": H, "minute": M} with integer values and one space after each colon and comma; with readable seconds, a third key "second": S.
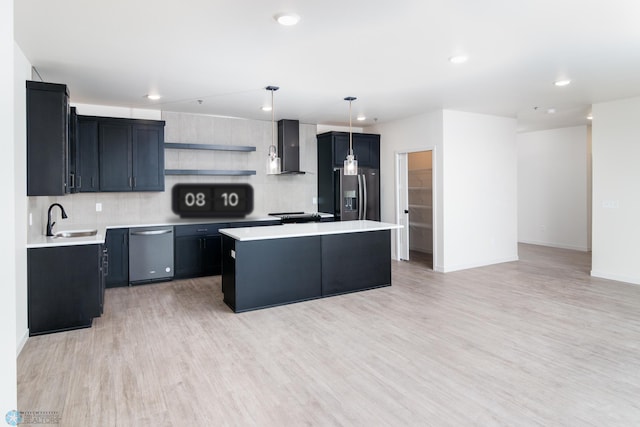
{"hour": 8, "minute": 10}
